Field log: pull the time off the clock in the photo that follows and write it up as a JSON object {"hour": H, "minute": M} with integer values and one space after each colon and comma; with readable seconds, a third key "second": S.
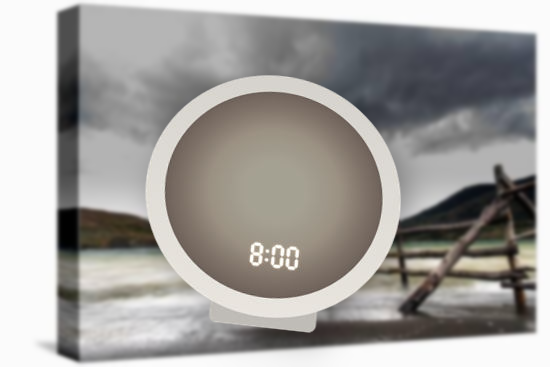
{"hour": 8, "minute": 0}
